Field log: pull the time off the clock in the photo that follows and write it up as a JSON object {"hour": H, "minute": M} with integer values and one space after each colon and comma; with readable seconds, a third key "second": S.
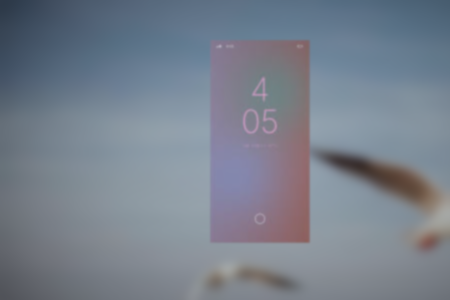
{"hour": 4, "minute": 5}
